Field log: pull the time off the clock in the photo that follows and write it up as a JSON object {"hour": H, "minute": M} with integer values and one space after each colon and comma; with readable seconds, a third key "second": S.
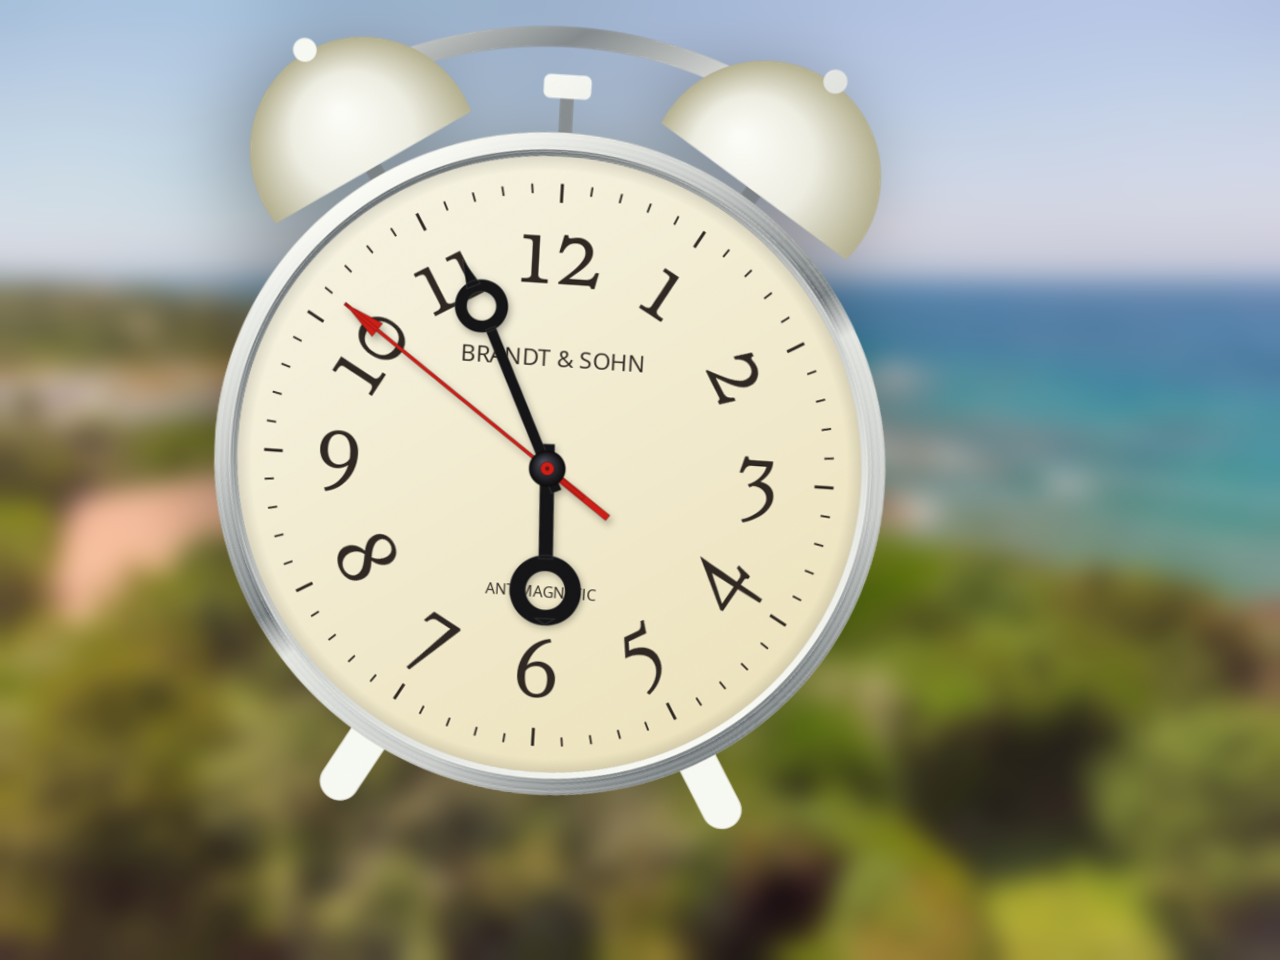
{"hour": 5, "minute": 55, "second": 51}
